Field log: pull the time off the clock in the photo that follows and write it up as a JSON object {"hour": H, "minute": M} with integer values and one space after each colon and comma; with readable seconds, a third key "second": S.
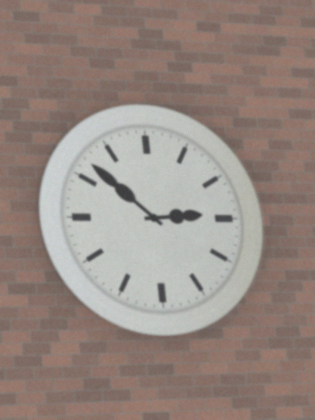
{"hour": 2, "minute": 52}
